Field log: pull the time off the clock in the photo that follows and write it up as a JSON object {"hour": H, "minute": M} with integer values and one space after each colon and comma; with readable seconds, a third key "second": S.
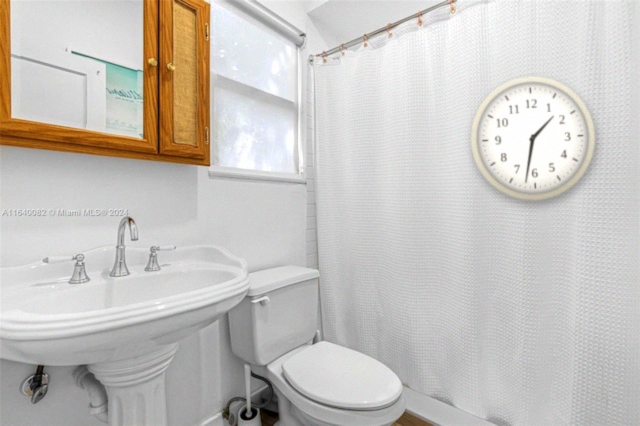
{"hour": 1, "minute": 32}
